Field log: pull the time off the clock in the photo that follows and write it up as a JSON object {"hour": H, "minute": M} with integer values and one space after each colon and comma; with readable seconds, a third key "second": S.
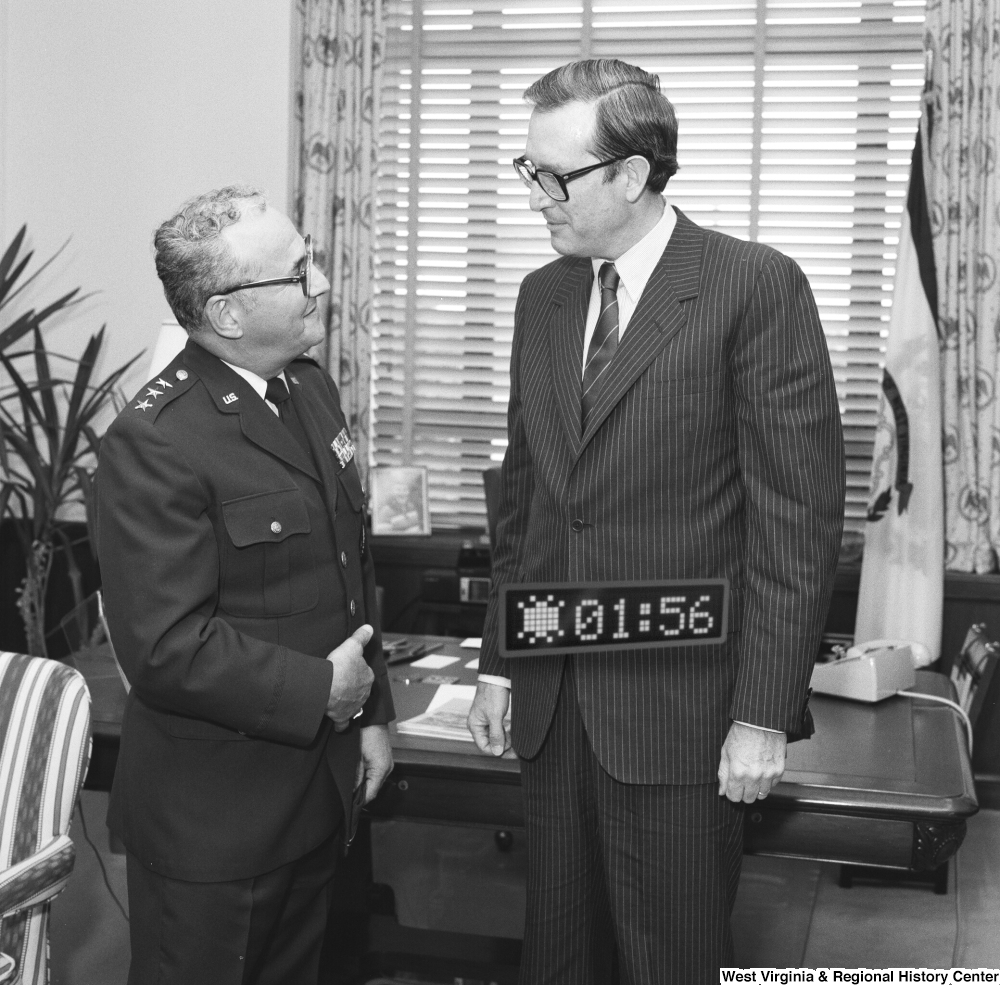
{"hour": 1, "minute": 56}
